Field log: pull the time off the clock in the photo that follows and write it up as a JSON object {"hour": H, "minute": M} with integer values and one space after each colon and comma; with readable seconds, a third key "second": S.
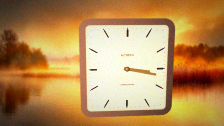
{"hour": 3, "minute": 17}
